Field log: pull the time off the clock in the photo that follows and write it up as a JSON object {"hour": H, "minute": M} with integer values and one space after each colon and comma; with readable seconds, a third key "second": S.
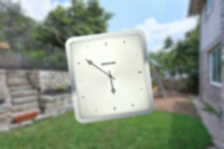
{"hour": 5, "minute": 52}
